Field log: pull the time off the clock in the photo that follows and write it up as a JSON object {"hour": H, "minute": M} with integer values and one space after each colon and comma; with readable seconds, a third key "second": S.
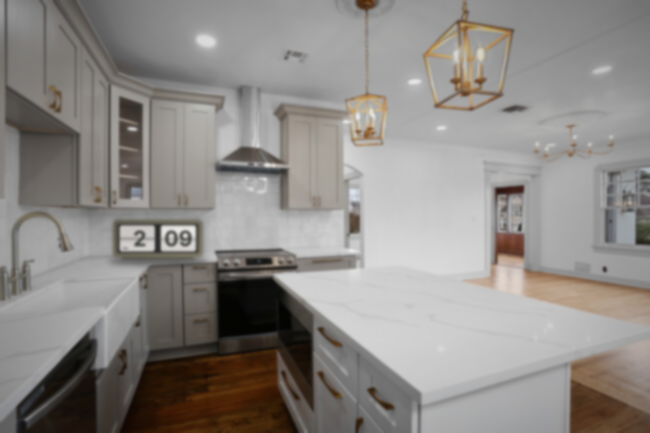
{"hour": 2, "minute": 9}
